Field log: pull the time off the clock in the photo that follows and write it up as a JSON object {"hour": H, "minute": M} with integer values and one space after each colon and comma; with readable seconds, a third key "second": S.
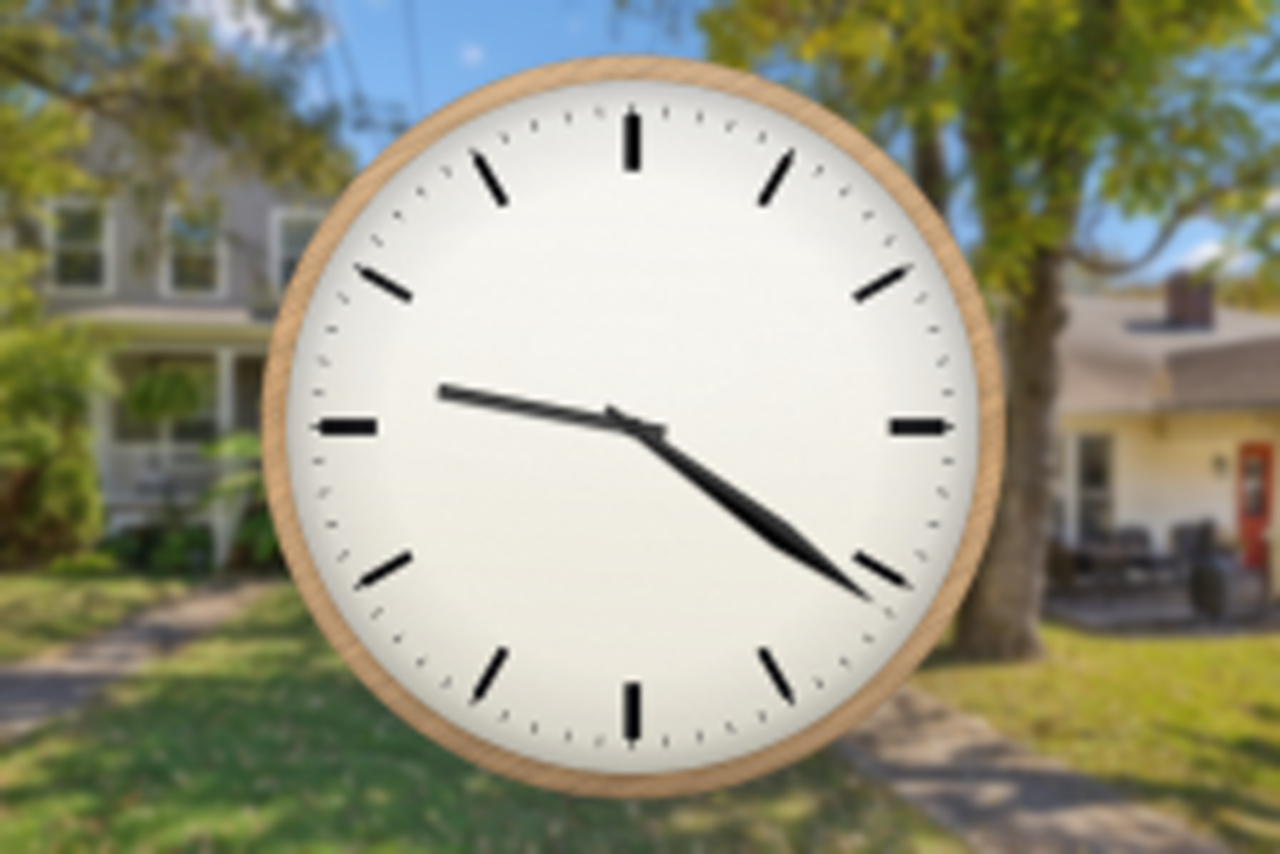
{"hour": 9, "minute": 21}
